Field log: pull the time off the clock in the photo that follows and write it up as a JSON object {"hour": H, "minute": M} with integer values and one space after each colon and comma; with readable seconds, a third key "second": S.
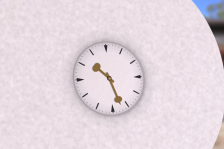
{"hour": 10, "minute": 27}
